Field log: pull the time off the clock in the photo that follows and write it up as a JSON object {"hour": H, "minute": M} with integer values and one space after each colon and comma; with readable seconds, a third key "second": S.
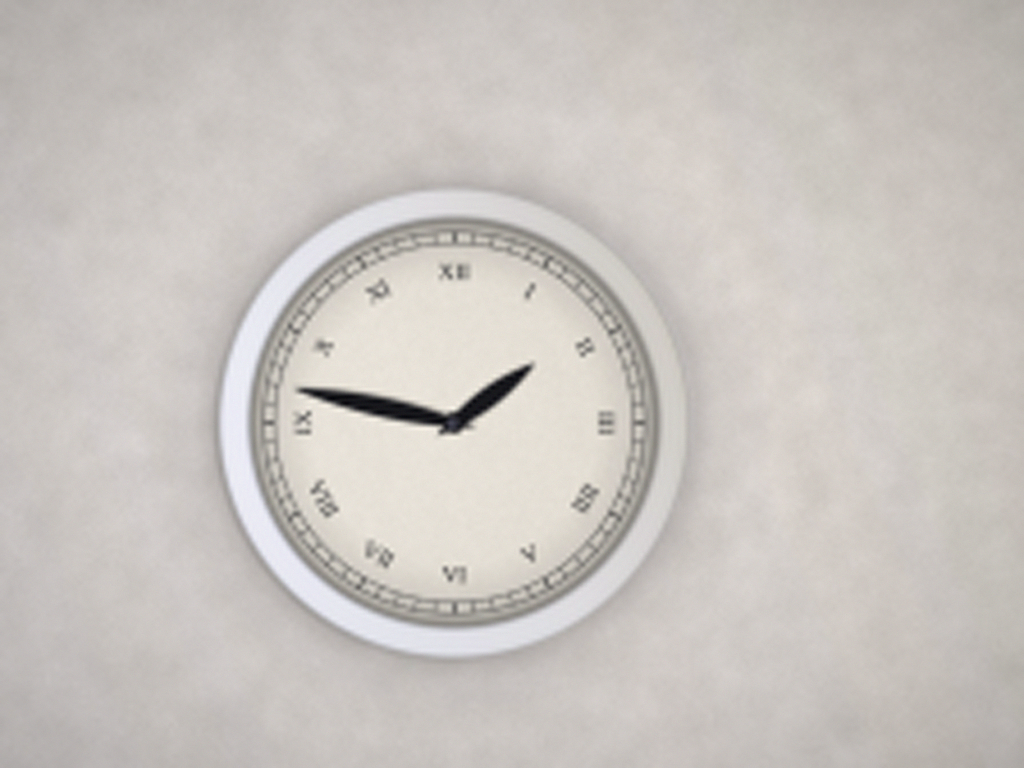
{"hour": 1, "minute": 47}
